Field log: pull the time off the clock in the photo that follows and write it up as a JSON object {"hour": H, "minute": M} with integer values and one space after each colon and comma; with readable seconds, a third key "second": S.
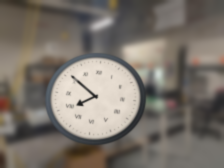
{"hour": 7, "minute": 51}
